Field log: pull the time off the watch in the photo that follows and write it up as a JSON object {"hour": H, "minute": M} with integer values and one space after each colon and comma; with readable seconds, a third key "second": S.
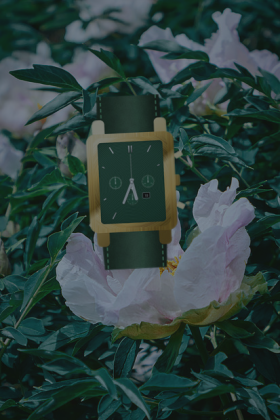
{"hour": 5, "minute": 34}
